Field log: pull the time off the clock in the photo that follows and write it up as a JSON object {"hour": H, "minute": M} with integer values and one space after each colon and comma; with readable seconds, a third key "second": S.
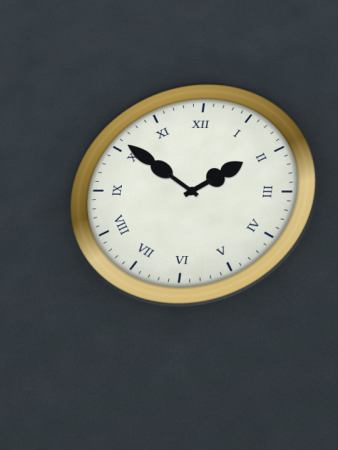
{"hour": 1, "minute": 51}
